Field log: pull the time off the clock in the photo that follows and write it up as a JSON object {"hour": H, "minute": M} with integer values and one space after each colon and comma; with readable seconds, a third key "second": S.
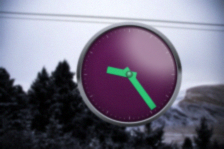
{"hour": 9, "minute": 24}
